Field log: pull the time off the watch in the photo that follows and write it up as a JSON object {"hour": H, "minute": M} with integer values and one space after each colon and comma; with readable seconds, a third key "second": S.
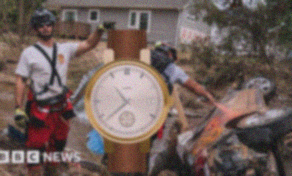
{"hour": 10, "minute": 38}
